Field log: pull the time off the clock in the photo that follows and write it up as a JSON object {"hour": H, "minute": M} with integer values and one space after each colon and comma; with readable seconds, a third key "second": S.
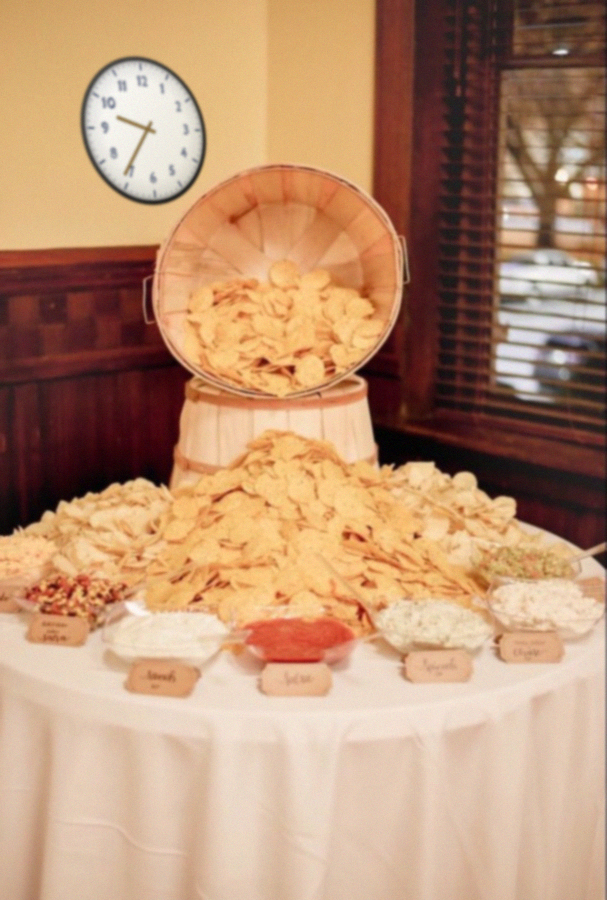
{"hour": 9, "minute": 36}
